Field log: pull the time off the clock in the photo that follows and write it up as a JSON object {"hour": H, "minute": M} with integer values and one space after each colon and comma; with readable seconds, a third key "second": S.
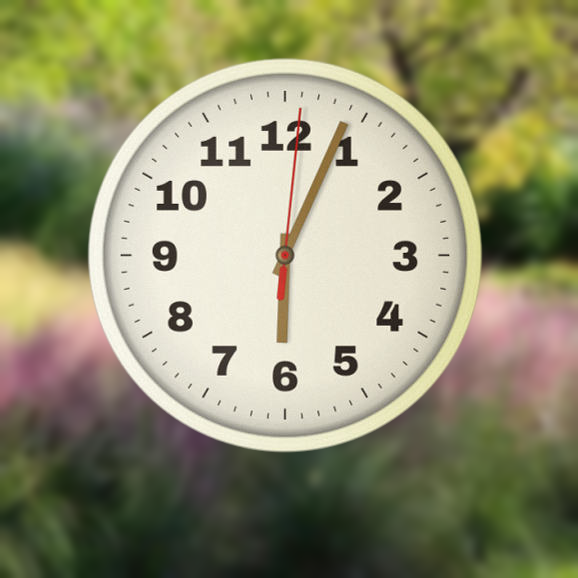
{"hour": 6, "minute": 4, "second": 1}
